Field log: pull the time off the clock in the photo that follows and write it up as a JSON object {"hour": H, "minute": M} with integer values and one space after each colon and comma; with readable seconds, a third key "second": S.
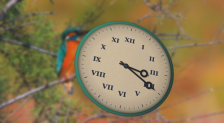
{"hour": 3, "minute": 20}
